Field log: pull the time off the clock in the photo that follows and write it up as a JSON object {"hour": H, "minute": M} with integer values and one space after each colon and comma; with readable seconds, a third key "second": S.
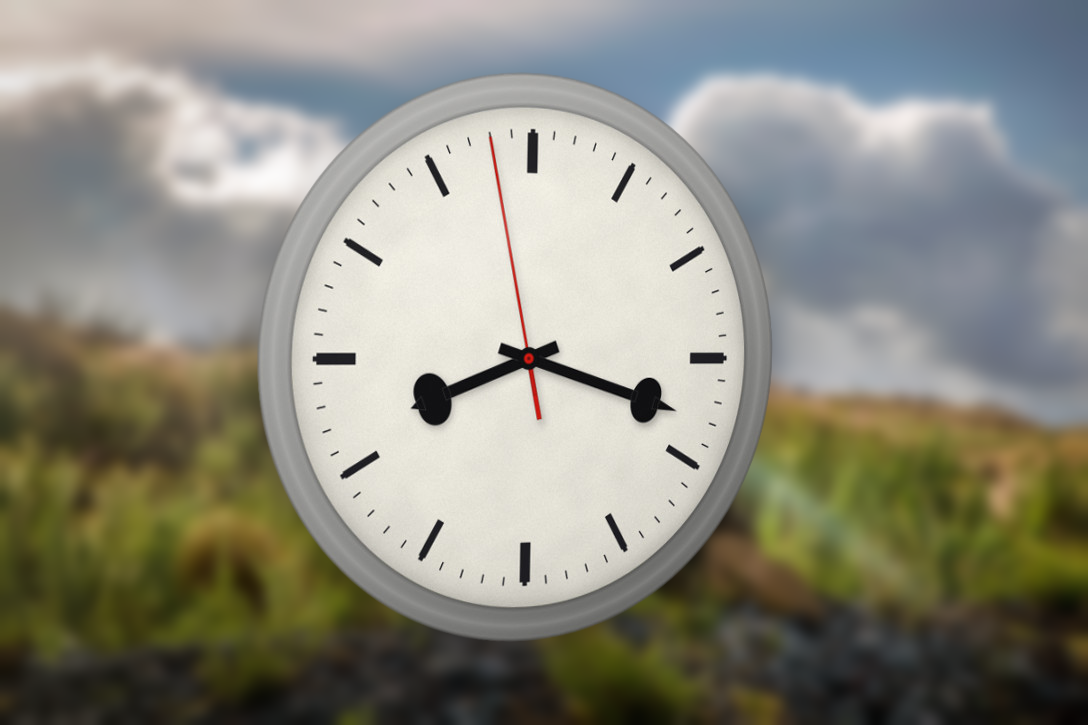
{"hour": 8, "minute": 17, "second": 58}
